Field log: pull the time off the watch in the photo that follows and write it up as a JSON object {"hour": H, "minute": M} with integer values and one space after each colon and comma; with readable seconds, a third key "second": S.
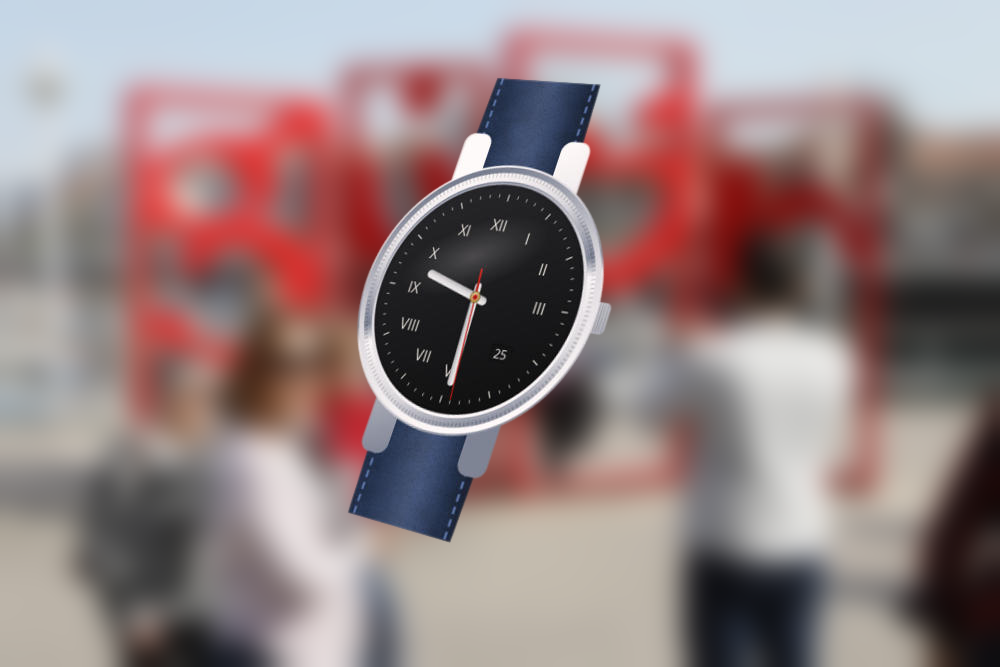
{"hour": 9, "minute": 29, "second": 29}
